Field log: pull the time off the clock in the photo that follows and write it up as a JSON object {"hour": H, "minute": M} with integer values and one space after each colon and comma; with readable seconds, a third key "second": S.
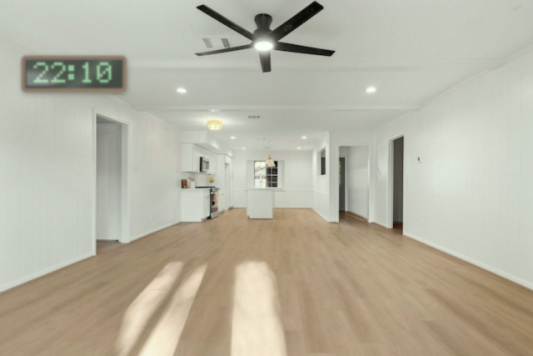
{"hour": 22, "minute": 10}
